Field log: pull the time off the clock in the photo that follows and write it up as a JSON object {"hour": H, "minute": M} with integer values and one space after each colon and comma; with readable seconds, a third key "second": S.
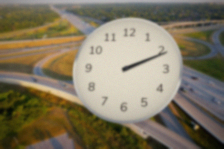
{"hour": 2, "minute": 11}
